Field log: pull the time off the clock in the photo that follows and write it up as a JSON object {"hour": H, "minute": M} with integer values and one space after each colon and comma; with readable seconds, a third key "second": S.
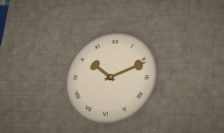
{"hour": 10, "minute": 11}
